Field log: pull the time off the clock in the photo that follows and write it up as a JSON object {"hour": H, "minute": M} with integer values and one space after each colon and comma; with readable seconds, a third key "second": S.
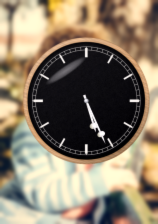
{"hour": 5, "minute": 26}
